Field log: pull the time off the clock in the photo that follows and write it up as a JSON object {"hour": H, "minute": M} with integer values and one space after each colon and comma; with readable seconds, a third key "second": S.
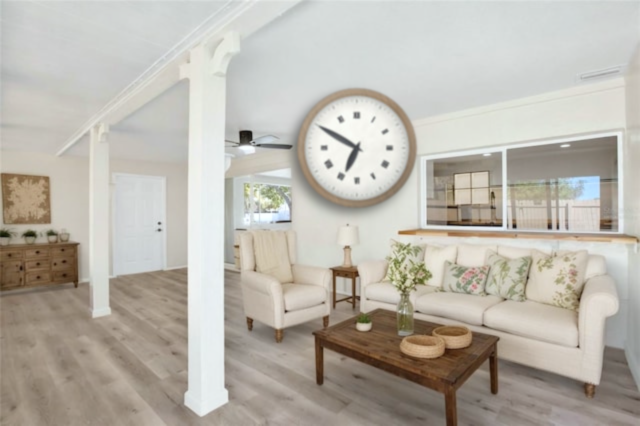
{"hour": 6, "minute": 50}
